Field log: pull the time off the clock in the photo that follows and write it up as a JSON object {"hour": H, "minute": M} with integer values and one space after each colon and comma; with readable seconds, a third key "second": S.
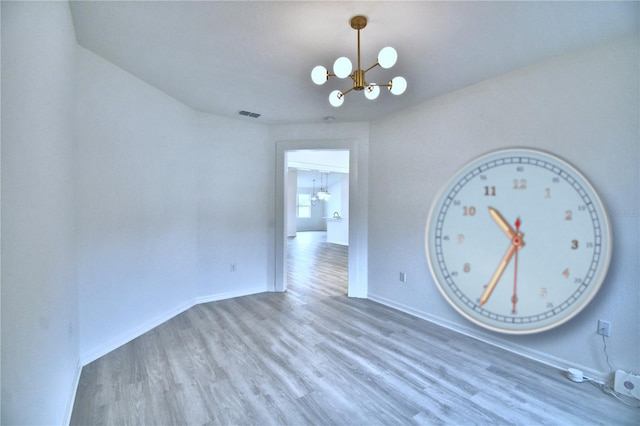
{"hour": 10, "minute": 34, "second": 30}
